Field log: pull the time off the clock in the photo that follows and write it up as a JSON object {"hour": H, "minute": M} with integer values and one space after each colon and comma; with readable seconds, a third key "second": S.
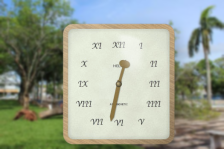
{"hour": 12, "minute": 32}
